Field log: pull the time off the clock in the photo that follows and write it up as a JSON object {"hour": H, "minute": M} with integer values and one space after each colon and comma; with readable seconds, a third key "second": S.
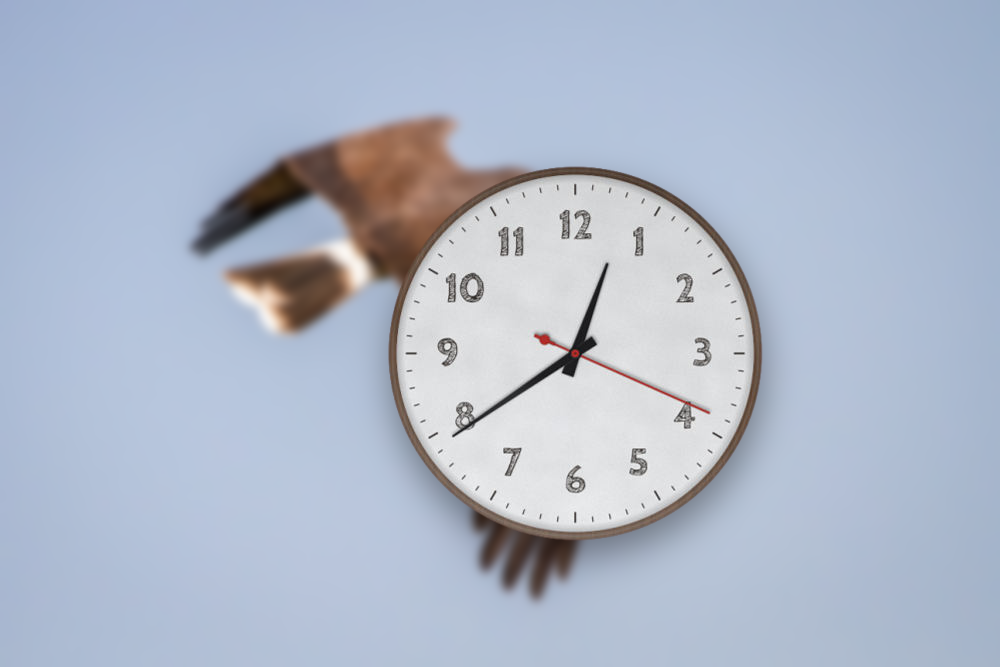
{"hour": 12, "minute": 39, "second": 19}
